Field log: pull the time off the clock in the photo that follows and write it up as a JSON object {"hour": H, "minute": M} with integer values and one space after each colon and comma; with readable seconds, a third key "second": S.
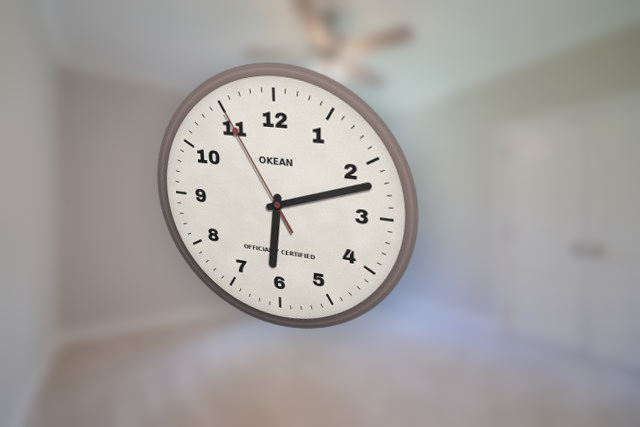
{"hour": 6, "minute": 11, "second": 55}
